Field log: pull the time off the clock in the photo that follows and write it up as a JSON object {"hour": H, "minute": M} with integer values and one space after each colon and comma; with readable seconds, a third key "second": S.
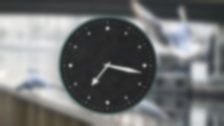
{"hour": 7, "minute": 17}
